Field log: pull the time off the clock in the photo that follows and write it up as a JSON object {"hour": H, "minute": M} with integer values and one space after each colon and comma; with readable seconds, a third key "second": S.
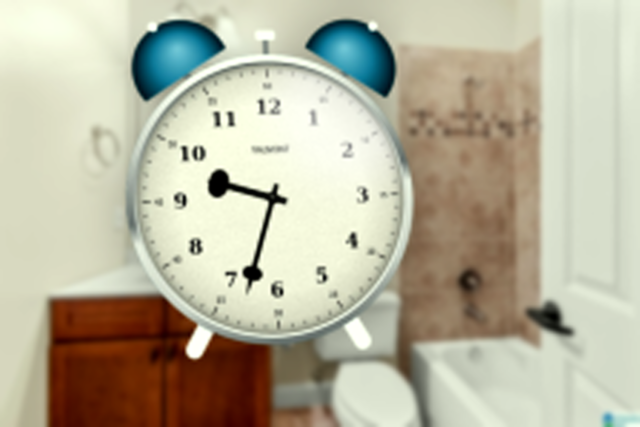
{"hour": 9, "minute": 33}
